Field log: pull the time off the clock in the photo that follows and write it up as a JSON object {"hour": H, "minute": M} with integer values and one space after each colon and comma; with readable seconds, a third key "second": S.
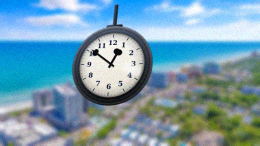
{"hour": 12, "minute": 51}
